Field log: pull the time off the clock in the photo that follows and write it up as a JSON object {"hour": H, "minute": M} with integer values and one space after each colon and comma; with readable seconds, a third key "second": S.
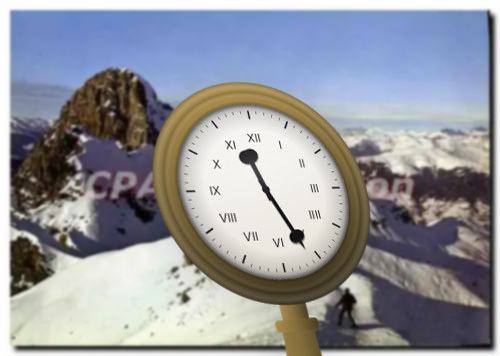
{"hour": 11, "minute": 26}
